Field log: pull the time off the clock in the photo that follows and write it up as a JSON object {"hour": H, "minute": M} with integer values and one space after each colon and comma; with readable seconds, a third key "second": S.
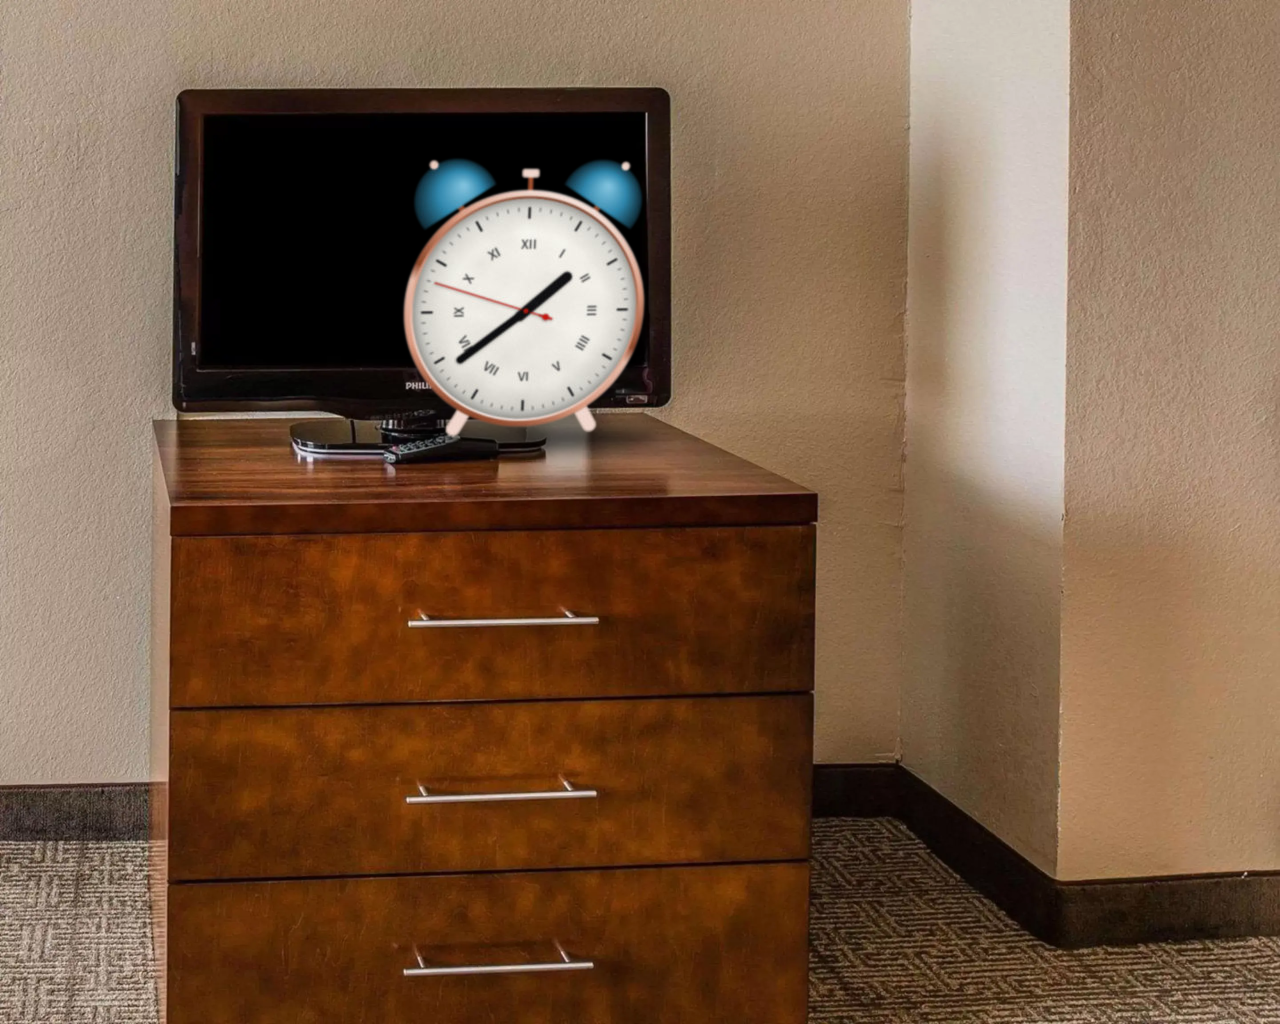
{"hour": 1, "minute": 38, "second": 48}
